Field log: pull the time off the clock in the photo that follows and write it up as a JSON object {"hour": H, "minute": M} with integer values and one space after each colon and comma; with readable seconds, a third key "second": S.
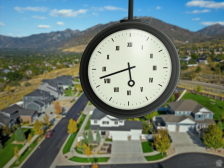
{"hour": 5, "minute": 42}
